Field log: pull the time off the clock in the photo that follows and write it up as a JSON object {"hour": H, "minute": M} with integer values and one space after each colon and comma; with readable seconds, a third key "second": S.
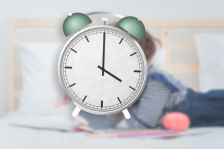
{"hour": 4, "minute": 0}
